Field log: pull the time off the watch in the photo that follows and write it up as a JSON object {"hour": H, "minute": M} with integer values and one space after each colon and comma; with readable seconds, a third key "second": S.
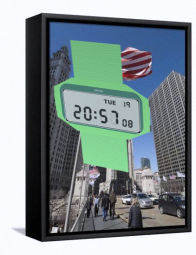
{"hour": 20, "minute": 57, "second": 8}
